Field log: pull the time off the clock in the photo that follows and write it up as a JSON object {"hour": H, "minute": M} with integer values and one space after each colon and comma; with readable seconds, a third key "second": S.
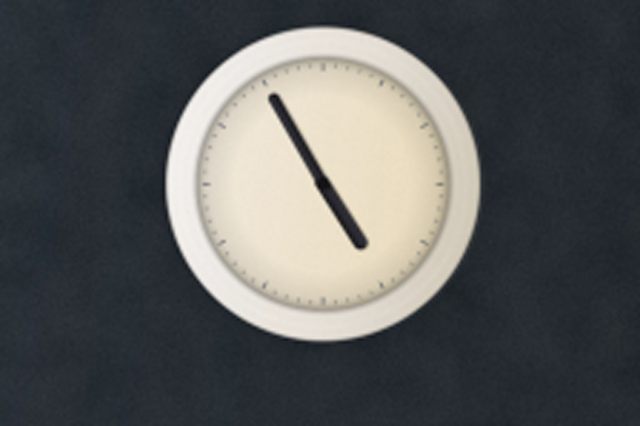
{"hour": 4, "minute": 55}
